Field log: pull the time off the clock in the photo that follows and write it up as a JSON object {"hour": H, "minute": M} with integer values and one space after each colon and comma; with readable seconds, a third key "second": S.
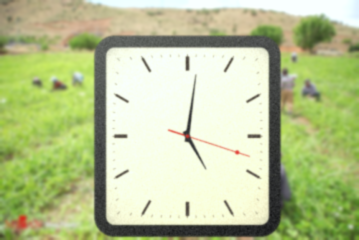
{"hour": 5, "minute": 1, "second": 18}
